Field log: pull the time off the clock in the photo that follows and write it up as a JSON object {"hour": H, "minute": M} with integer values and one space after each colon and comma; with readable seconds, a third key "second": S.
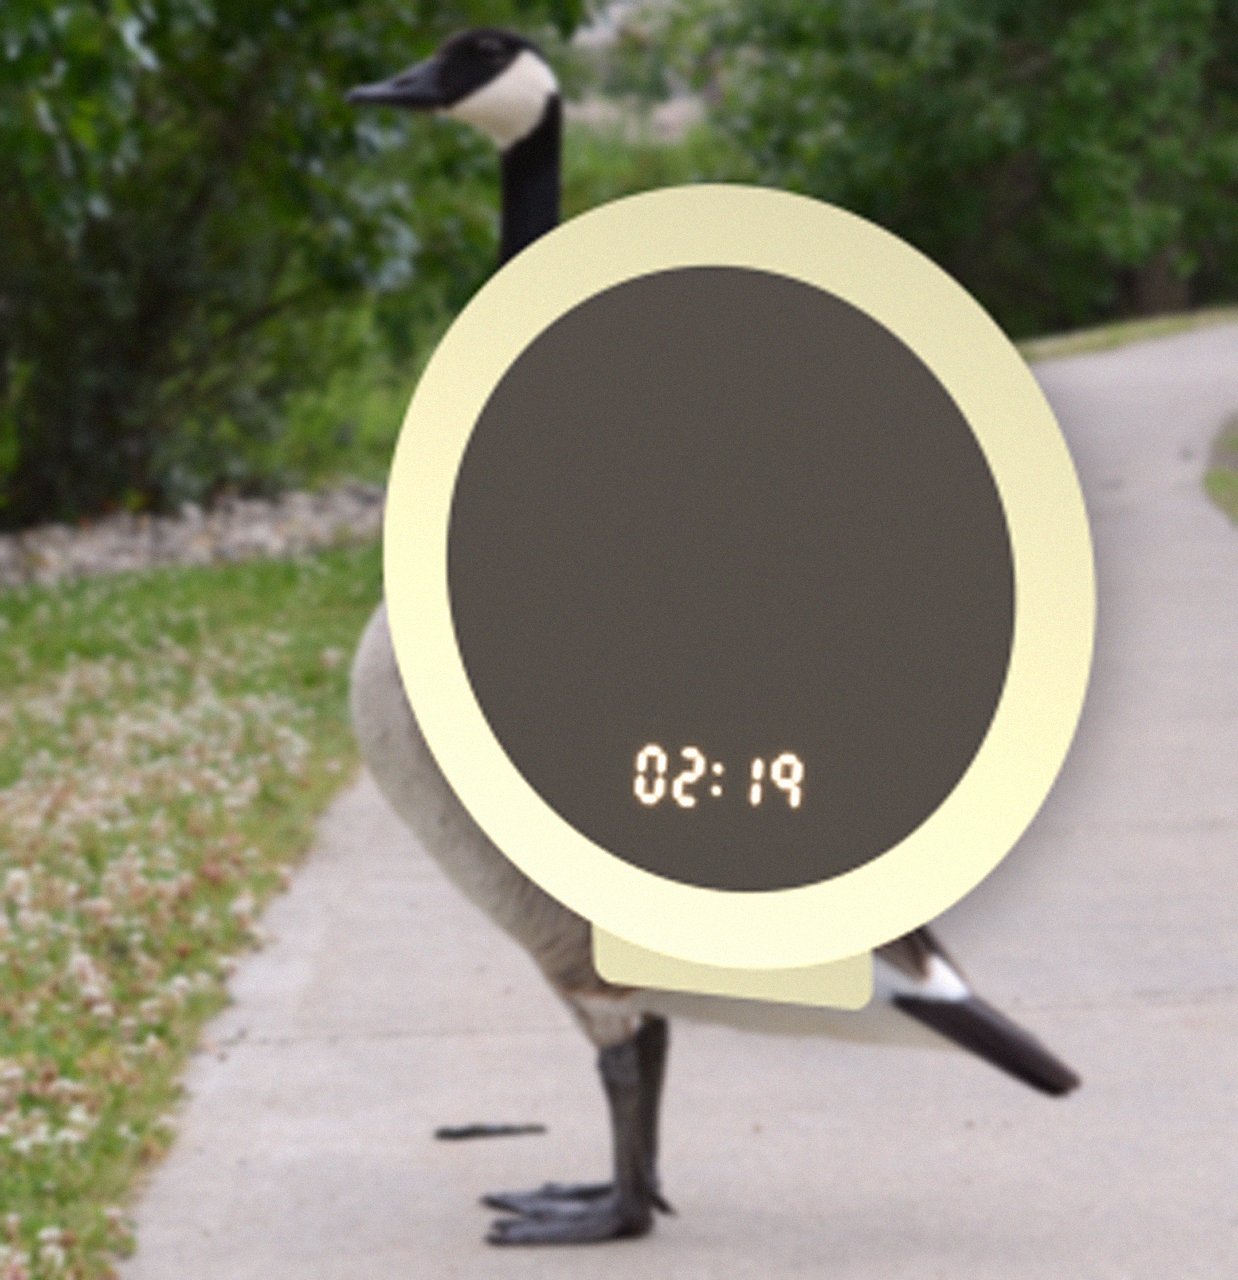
{"hour": 2, "minute": 19}
